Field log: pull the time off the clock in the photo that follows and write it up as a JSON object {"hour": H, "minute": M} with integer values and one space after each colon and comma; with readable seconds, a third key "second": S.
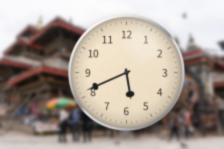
{"hour": 5, "minute": 41}
